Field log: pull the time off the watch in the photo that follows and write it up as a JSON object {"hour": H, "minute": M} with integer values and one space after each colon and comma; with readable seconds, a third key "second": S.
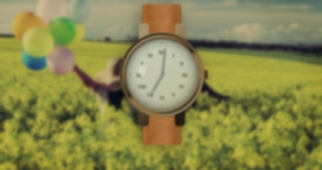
{"hour": 7, "minute": 1}
